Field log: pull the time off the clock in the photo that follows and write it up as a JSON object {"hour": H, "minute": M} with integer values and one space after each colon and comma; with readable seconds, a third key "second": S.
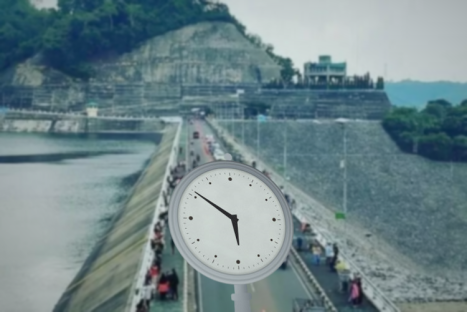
{"hour": 5, "minute": 51}
